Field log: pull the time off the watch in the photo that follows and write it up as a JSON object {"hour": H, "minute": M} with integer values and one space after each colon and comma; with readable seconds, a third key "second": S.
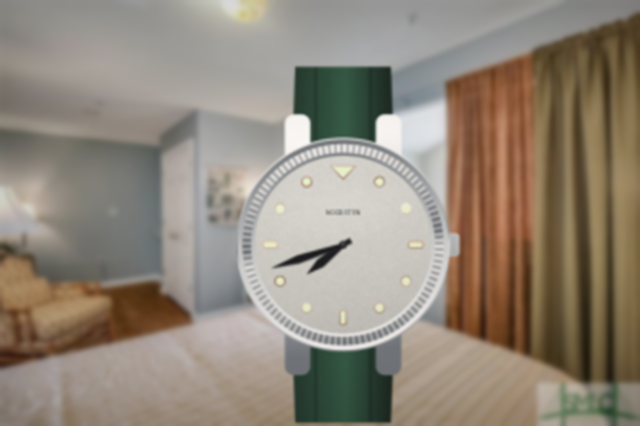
{"hour": 7, "minute": 42}
